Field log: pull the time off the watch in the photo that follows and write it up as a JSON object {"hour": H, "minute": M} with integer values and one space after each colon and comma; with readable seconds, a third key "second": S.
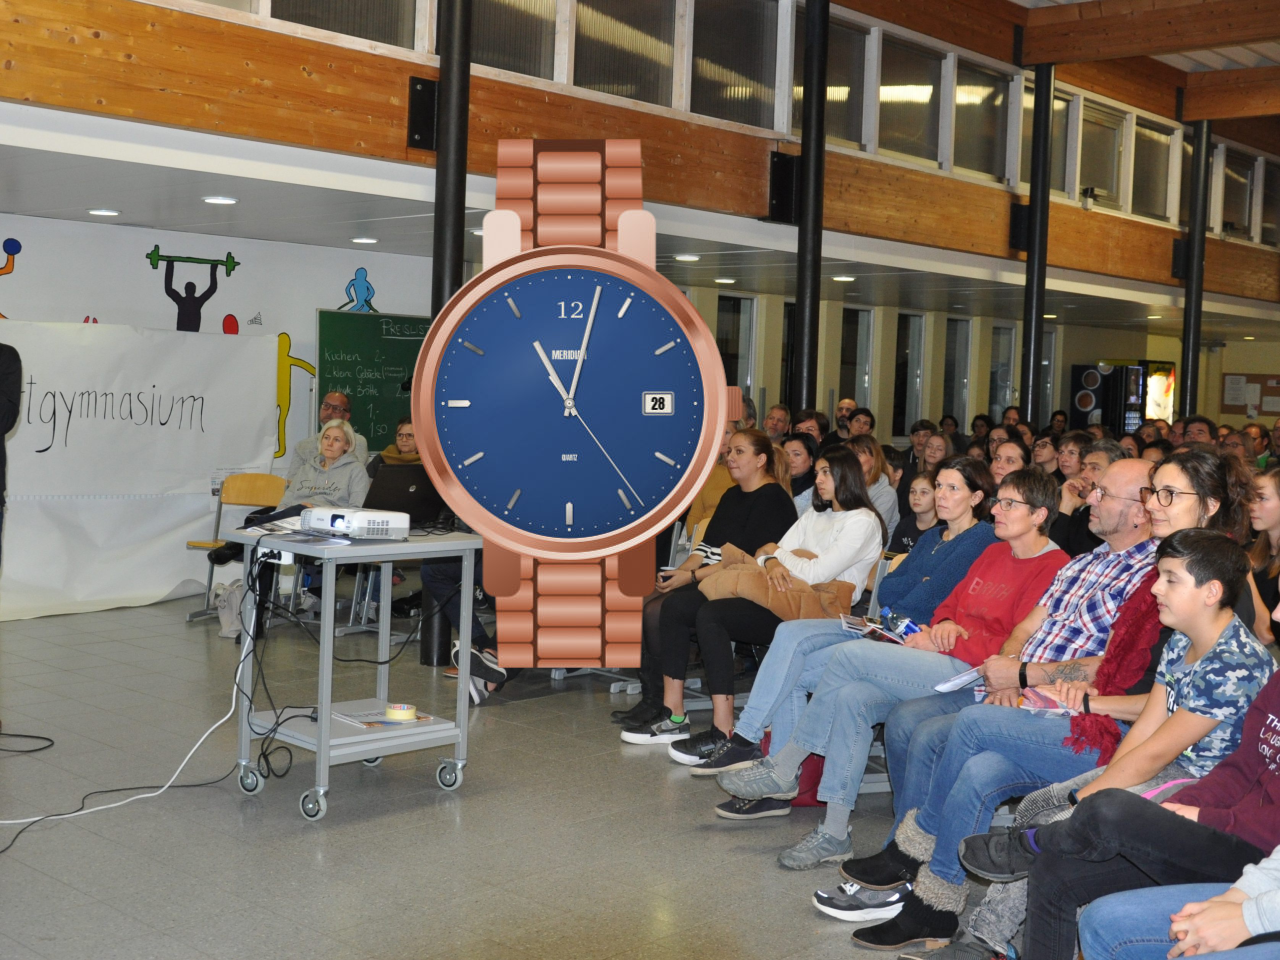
{"hour": 11, "minute": 2, "second": 24}
